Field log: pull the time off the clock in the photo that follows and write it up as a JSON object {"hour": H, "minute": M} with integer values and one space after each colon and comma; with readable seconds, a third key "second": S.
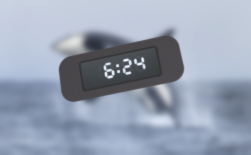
{"hour": 6, "minute": 24}
